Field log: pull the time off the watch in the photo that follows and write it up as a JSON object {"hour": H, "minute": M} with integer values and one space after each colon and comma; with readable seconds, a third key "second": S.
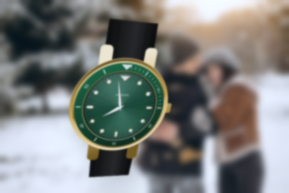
{"hour": 7, "minute": 58}
